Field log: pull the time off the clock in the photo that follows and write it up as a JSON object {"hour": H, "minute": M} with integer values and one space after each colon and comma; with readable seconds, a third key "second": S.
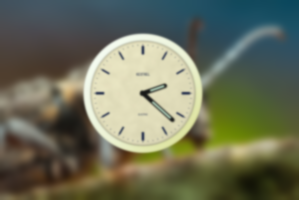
{"hour": 2, "minute": 22}
